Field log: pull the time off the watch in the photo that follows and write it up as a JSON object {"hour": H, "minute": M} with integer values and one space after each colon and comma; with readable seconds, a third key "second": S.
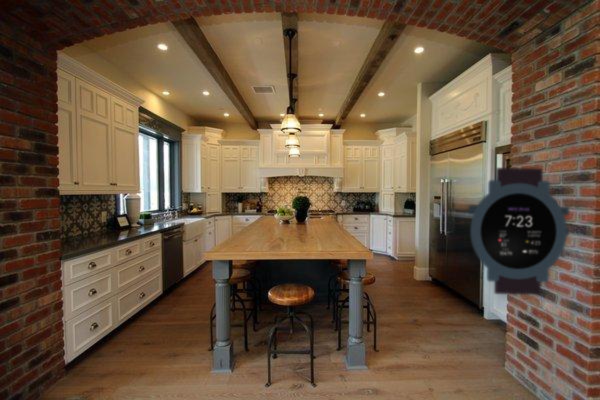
{"hour": 7, "minute": 23}
